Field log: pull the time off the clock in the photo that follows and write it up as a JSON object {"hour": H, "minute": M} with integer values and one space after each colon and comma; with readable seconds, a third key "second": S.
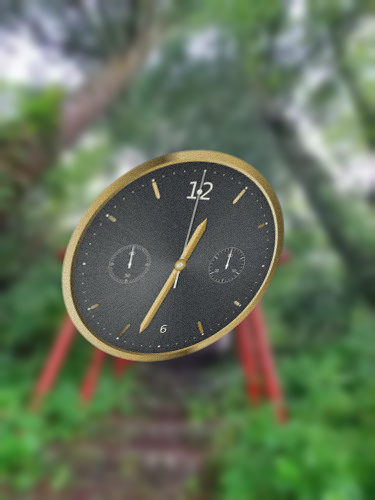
{"hour": 12, "minute": 33}
